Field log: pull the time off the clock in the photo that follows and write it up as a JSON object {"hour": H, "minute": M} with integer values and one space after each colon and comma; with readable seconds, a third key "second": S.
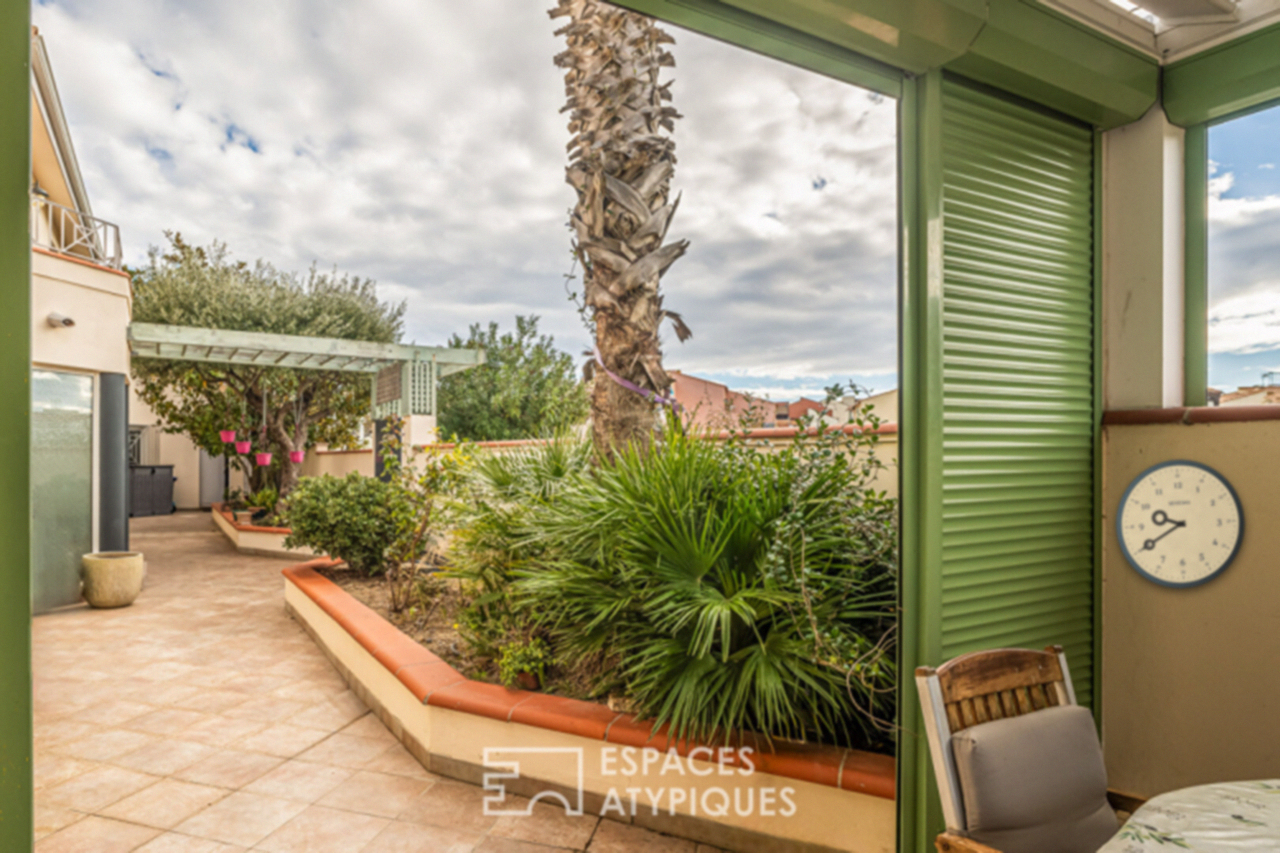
{"hour": 9, "minute": 40}
